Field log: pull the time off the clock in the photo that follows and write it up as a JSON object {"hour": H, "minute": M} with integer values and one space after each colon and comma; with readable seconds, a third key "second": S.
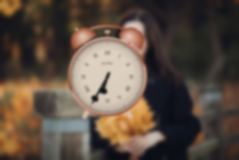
{"hour": 6, "minute": 35}
